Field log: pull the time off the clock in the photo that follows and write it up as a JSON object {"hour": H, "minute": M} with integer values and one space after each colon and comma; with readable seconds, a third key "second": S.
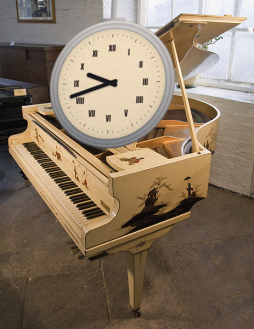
{"hour": 9, "minute": 42}
